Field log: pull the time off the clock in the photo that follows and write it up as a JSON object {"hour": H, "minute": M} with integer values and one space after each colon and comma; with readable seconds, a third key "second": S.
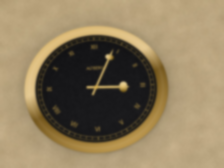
{"hour": 3, "minute": 4}
